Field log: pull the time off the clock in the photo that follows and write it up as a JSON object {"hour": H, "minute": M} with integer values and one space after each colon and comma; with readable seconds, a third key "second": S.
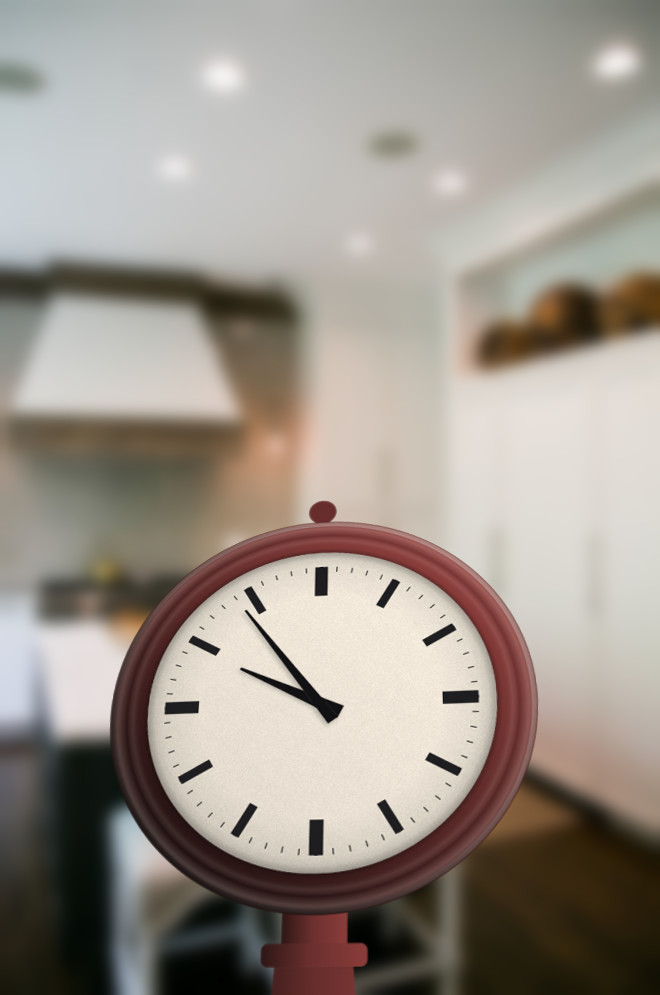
{"hour": 9, "minute": 54}
